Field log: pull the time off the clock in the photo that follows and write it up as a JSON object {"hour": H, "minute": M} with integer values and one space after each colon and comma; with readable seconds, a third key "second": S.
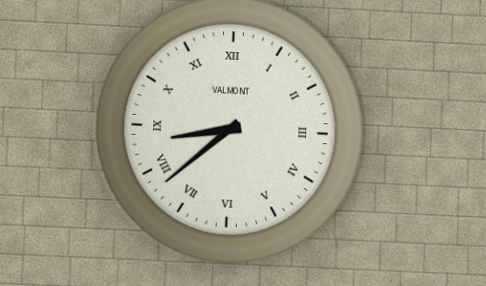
{"hour": 8, "minute": 38}
